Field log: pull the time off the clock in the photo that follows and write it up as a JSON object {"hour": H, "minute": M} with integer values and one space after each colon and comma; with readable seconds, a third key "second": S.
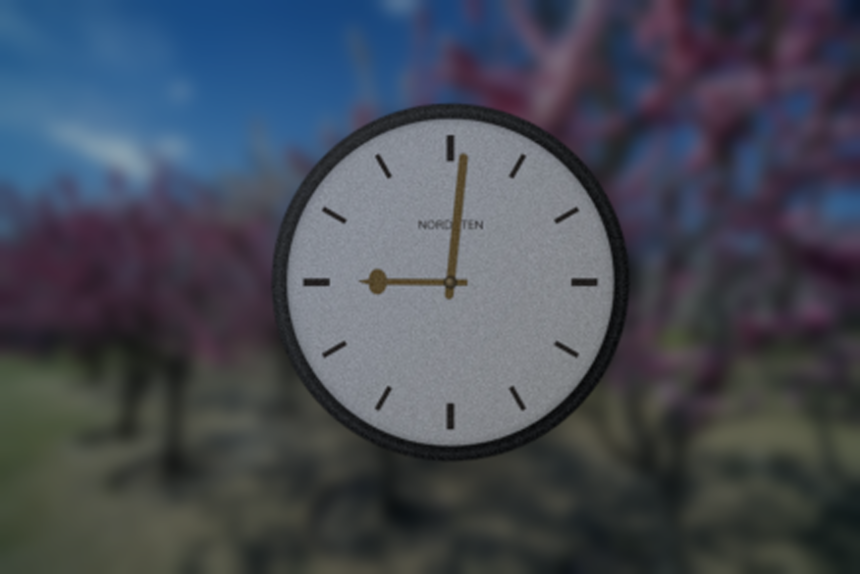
{"hour": 9, "minute": 1}
